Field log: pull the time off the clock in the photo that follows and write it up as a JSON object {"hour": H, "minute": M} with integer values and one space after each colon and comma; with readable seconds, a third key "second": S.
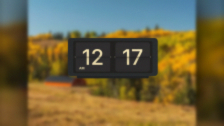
{"hour": 12, "minute": 17}
